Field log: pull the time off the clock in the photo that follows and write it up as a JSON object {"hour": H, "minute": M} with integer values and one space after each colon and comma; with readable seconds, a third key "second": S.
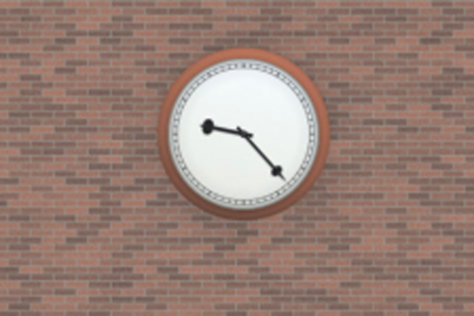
{"hour": 9, "minute": 23}
